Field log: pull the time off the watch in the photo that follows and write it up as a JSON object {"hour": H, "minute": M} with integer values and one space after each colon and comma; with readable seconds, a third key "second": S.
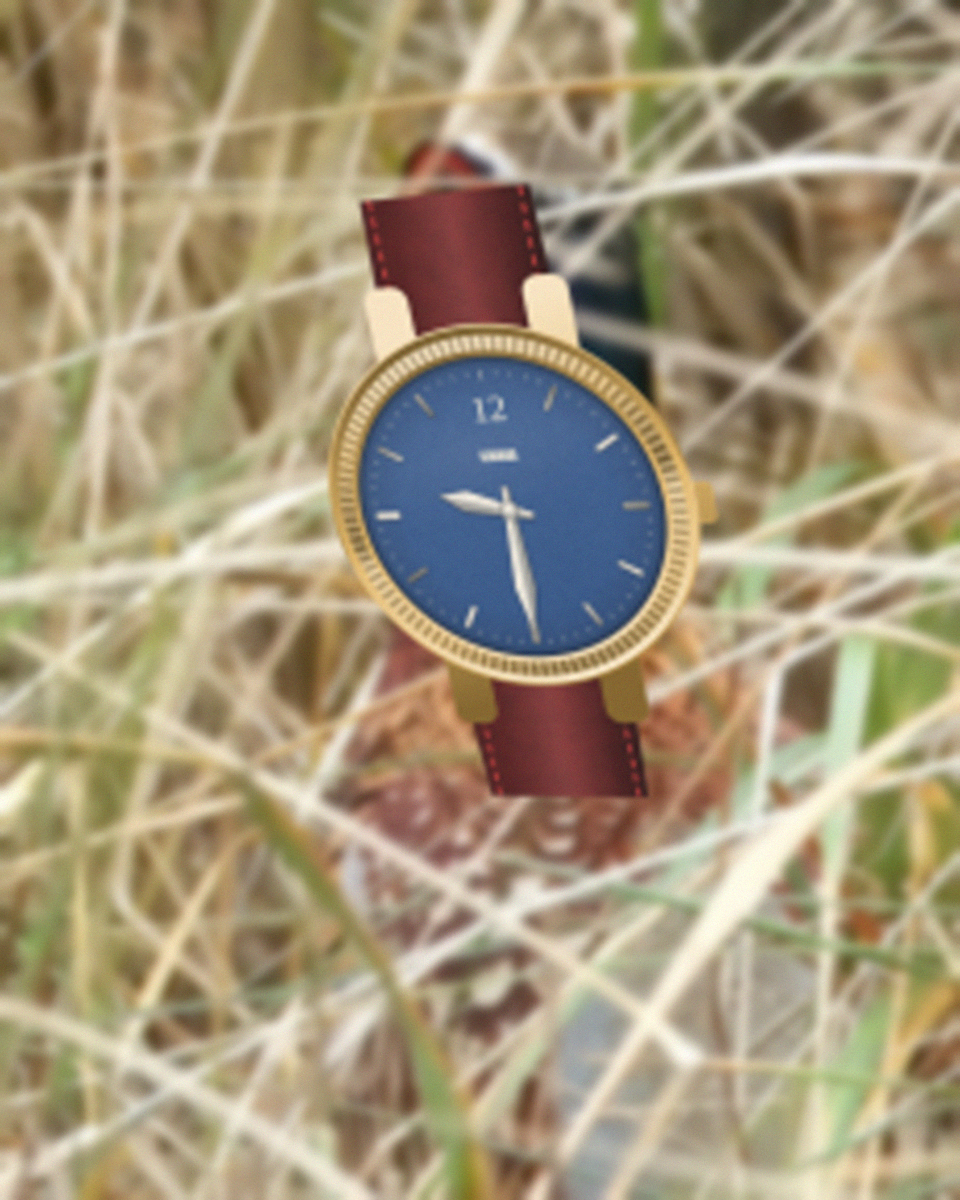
{"hour": 9, "minute": 30}
